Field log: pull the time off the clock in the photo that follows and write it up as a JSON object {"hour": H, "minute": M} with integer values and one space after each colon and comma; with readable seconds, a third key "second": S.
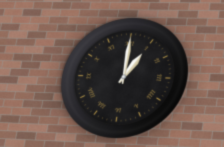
{"hour": 1, "minute": 0}
